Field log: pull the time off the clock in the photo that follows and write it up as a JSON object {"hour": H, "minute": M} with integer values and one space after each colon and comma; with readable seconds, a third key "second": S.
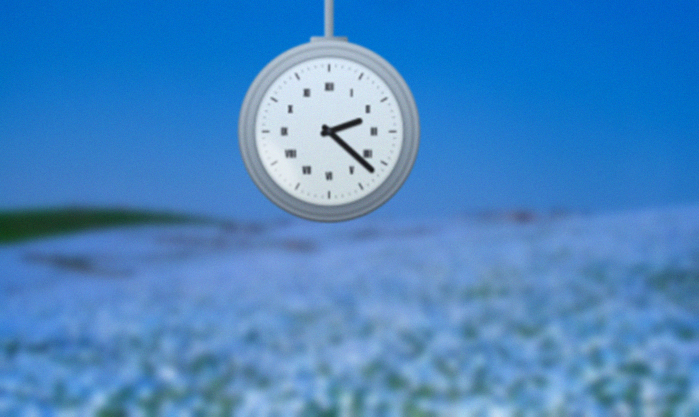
{"hour": 2, "minute": 22}
